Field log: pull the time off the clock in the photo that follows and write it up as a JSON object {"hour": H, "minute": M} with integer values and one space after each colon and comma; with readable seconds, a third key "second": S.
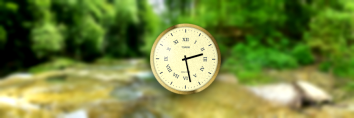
{"hour": 2, "minute": 28}
